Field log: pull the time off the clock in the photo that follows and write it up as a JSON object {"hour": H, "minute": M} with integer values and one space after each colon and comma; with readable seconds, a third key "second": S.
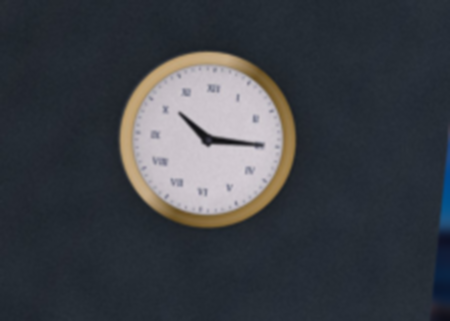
{"hour": 10, "minute": 15}
